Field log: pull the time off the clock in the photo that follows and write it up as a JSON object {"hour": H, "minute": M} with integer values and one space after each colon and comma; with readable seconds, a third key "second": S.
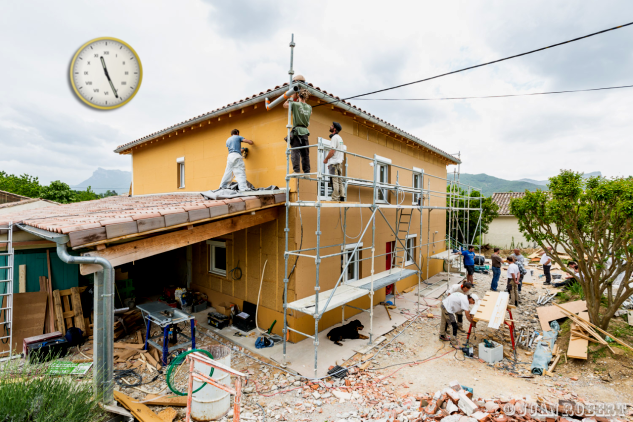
{"hour": 11, "minute": 26}
